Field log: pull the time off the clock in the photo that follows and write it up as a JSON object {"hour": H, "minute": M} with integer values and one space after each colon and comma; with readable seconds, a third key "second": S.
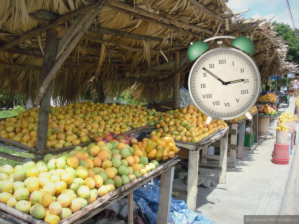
{"hour": 2, "minute": 52}
